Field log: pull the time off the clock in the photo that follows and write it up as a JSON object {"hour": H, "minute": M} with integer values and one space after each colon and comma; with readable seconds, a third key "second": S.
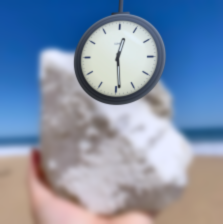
{"hour": 12, "minute": 29}
